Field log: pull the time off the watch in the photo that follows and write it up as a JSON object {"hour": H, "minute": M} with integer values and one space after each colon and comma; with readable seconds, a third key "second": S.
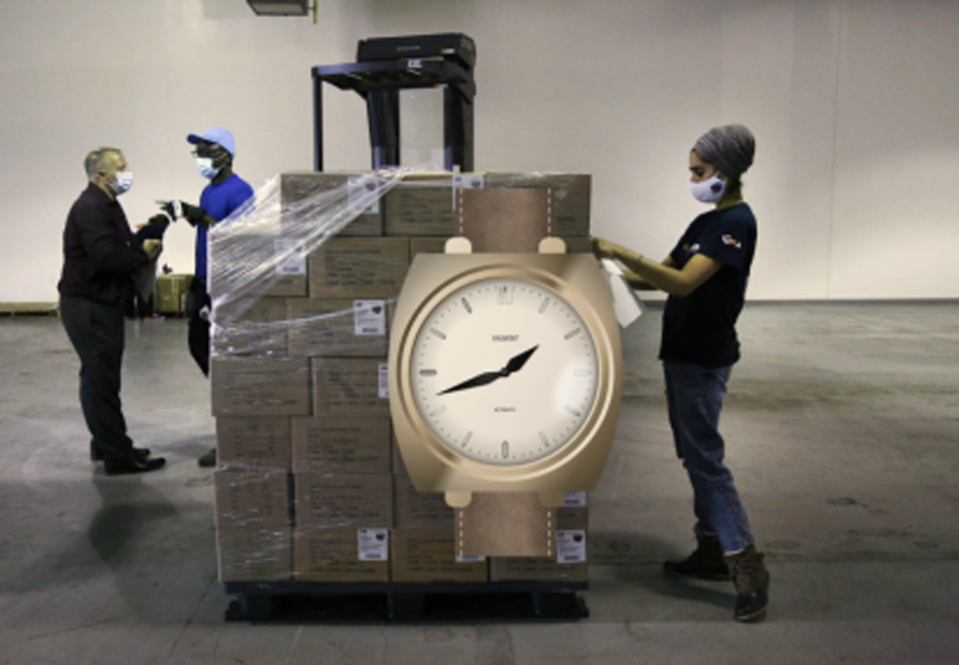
{"hour": 1, "minute": 42}
